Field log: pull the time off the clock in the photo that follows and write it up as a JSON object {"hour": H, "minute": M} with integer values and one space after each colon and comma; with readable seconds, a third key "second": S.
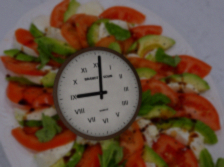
{"hour": 9, "minute": 1}
